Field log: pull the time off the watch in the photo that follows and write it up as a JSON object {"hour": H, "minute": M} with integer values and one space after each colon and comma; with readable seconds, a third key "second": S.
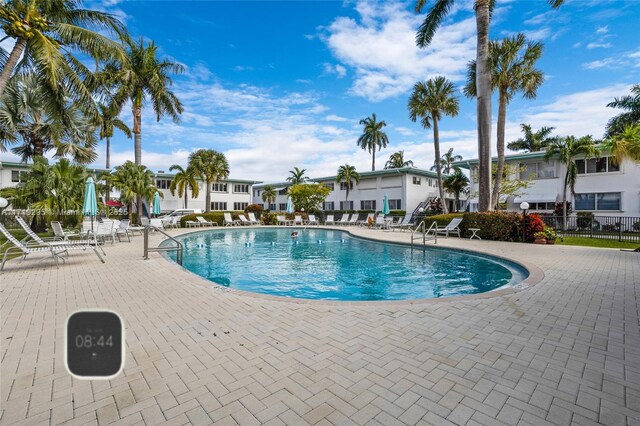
{"hour": 8, "minute": 44}
